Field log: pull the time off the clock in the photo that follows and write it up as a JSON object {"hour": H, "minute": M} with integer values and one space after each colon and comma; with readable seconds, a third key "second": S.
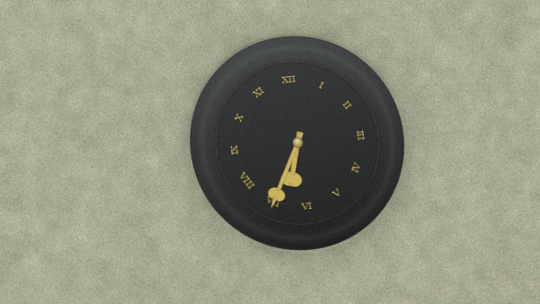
{"hour": 6, "minute": 35}
